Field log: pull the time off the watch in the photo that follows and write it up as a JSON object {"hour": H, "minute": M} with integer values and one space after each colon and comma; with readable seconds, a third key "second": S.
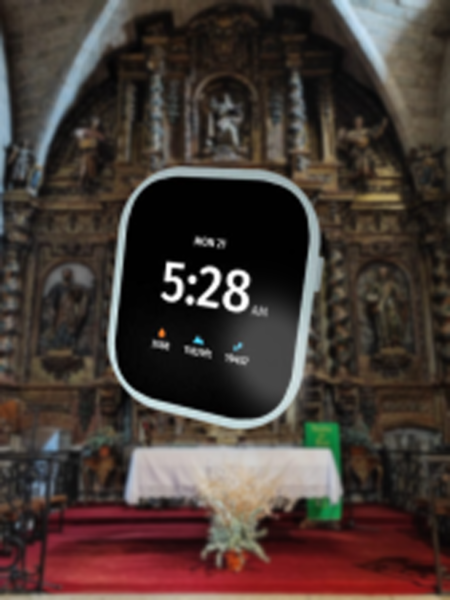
{"hour": 5, "minute": 28}
